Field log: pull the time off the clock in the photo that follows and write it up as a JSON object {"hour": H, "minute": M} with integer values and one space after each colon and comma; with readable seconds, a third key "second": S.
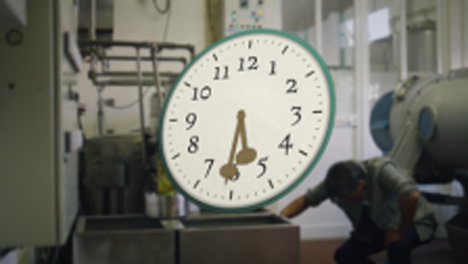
{"hour": 5, "minute": 31}
